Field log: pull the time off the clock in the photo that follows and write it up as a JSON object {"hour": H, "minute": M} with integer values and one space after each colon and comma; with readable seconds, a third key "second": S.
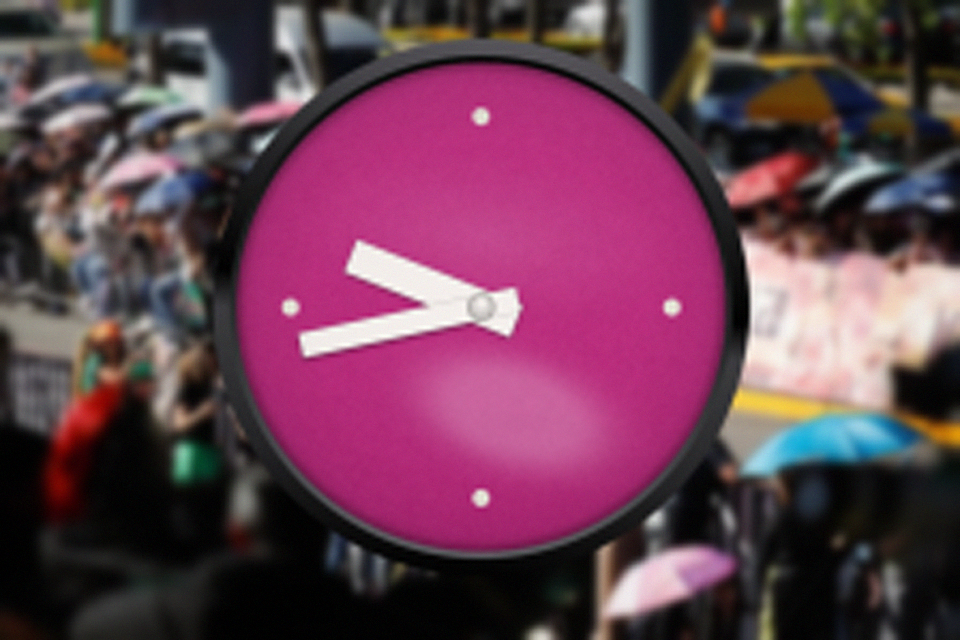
{"hour": 9, "minute": 43}
